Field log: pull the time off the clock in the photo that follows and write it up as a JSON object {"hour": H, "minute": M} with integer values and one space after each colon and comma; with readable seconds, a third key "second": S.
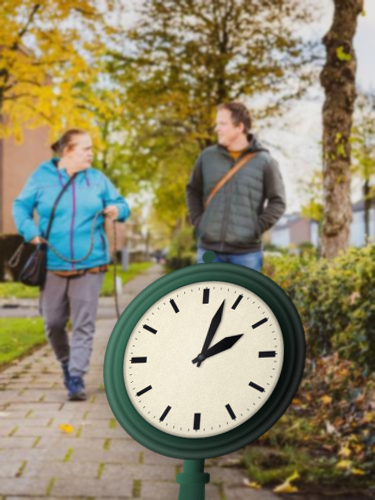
{"hour": 2, "minute": 3}
